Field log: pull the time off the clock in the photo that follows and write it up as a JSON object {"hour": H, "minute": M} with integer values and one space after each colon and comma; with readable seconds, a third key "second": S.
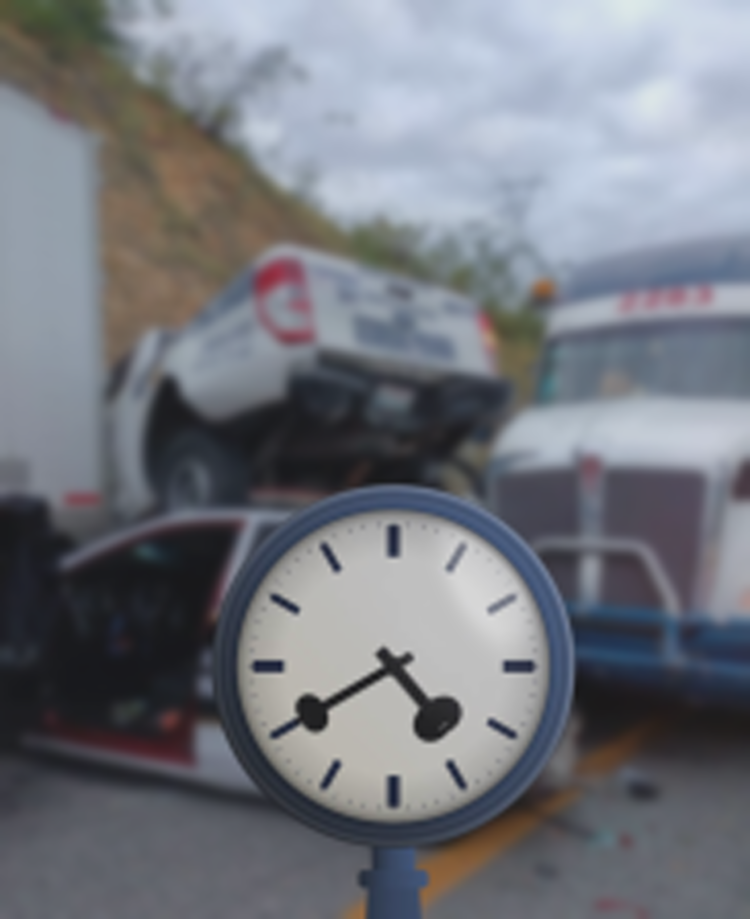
{"hour": 4, "minute": 40}
